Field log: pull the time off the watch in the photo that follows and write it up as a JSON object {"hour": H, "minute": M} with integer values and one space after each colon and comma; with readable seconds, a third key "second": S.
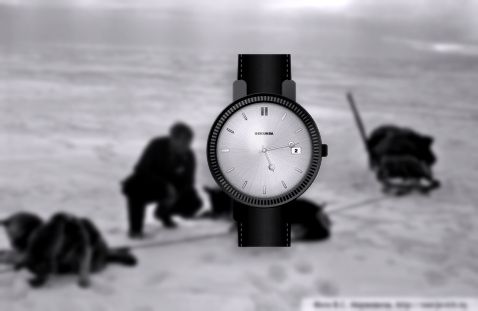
{"hour": 5, "minute": 13}
